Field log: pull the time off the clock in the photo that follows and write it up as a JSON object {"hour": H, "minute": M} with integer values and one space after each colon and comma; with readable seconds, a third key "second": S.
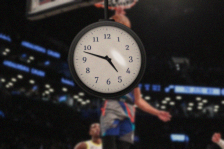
{"hour": 4, "minute": 48}
